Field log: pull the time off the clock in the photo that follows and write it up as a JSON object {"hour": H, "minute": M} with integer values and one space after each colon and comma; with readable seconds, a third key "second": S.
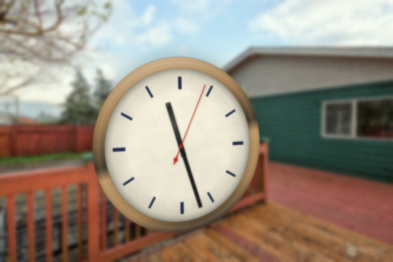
{"hour": 11, "minute": 27, "second": 4}
